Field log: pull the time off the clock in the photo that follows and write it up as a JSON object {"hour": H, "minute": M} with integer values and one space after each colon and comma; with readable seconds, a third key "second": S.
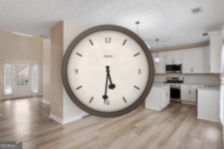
{"hour": 5, "minute": 31}
